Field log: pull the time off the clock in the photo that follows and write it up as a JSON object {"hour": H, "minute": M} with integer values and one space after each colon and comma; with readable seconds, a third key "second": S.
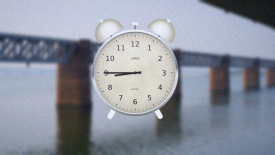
{"hour": 8, "minute": 45}
